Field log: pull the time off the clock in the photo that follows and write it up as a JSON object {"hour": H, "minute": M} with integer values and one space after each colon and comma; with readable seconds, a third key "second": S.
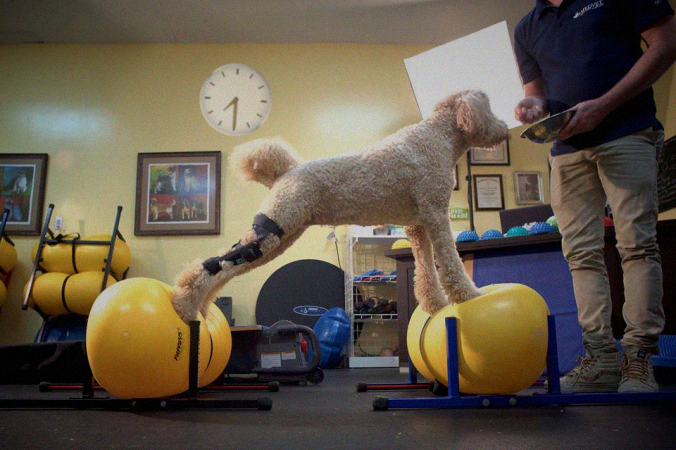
{"hour": 7, "minute": 30}
